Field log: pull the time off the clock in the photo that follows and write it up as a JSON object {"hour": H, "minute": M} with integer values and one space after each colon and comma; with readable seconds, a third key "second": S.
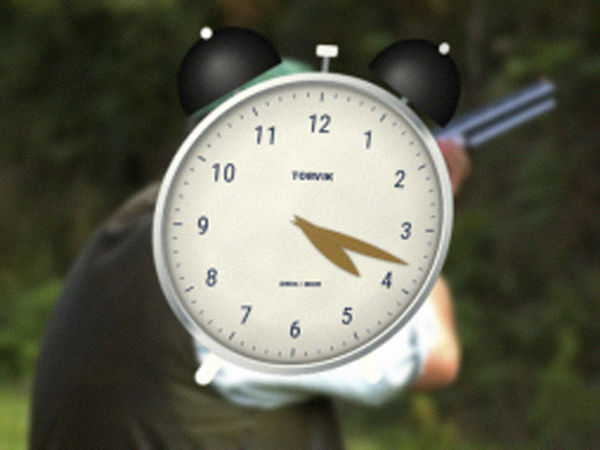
{"hour": 4, "minute": 18}
